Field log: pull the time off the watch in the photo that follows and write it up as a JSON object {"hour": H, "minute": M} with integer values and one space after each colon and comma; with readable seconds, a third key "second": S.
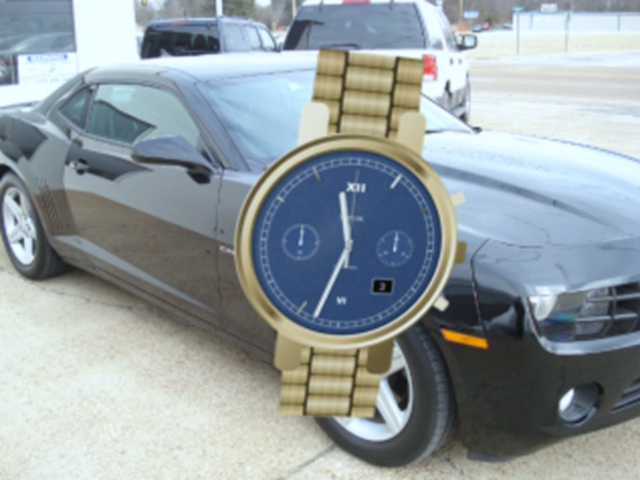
{"hour": 11, "minute": 33}
